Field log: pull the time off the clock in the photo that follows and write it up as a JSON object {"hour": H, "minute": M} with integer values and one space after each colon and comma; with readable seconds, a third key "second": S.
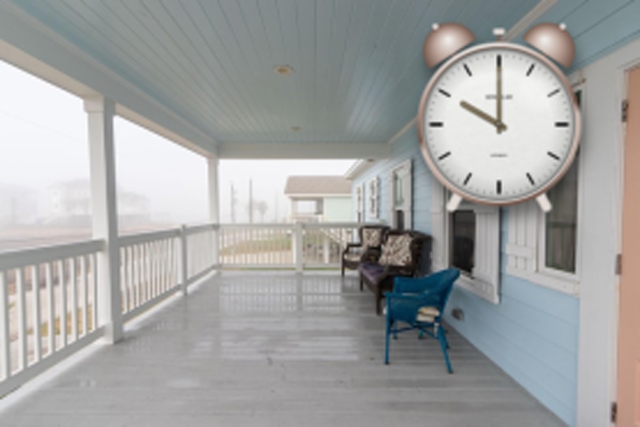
{"hour": 10, "minute": 0}
